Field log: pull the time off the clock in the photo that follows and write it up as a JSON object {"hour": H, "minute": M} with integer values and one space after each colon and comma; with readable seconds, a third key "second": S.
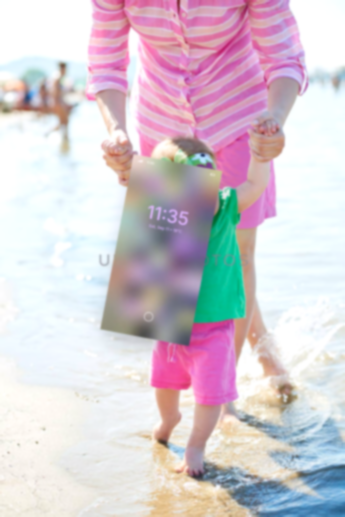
{"hour": 11, "minute": 35}
